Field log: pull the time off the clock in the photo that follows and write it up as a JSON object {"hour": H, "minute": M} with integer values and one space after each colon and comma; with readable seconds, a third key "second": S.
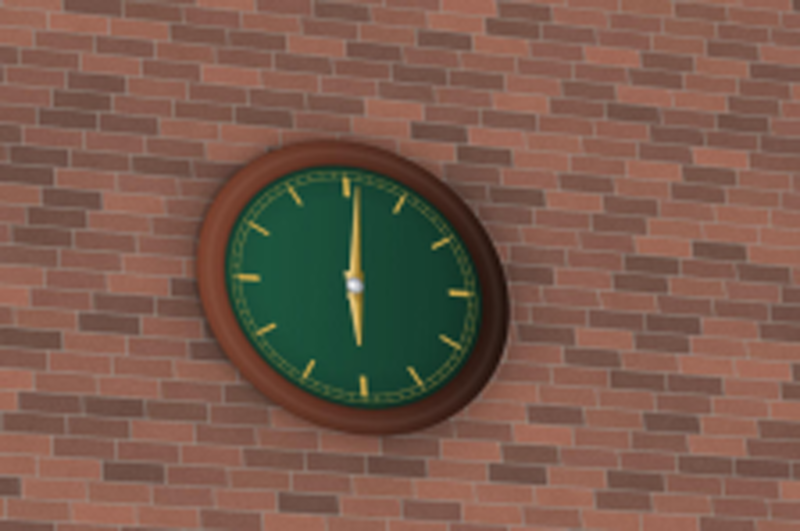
{"hour": 6, "minute": 1}
